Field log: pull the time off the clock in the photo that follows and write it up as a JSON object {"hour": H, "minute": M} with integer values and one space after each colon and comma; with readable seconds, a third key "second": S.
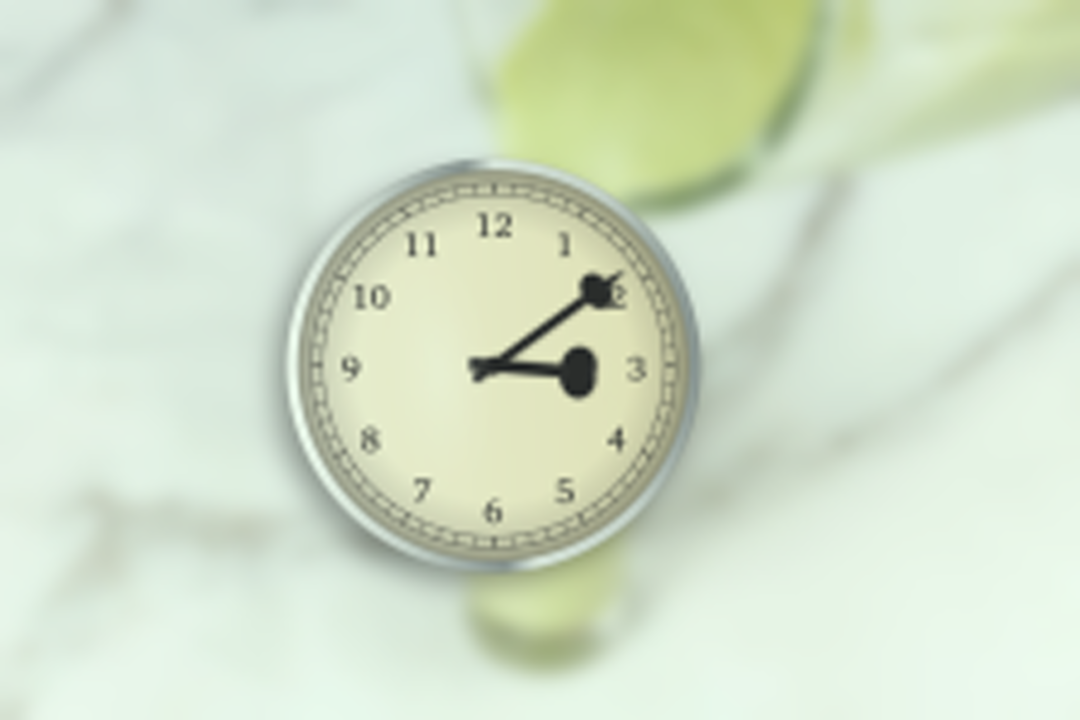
{"hour": 3, "minute": 9}
